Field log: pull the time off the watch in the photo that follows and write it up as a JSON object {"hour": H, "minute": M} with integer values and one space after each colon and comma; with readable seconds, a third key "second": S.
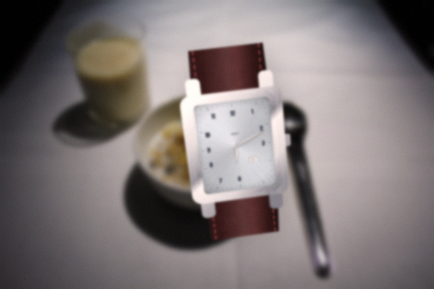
{"hour": 6, "minute": 11}
